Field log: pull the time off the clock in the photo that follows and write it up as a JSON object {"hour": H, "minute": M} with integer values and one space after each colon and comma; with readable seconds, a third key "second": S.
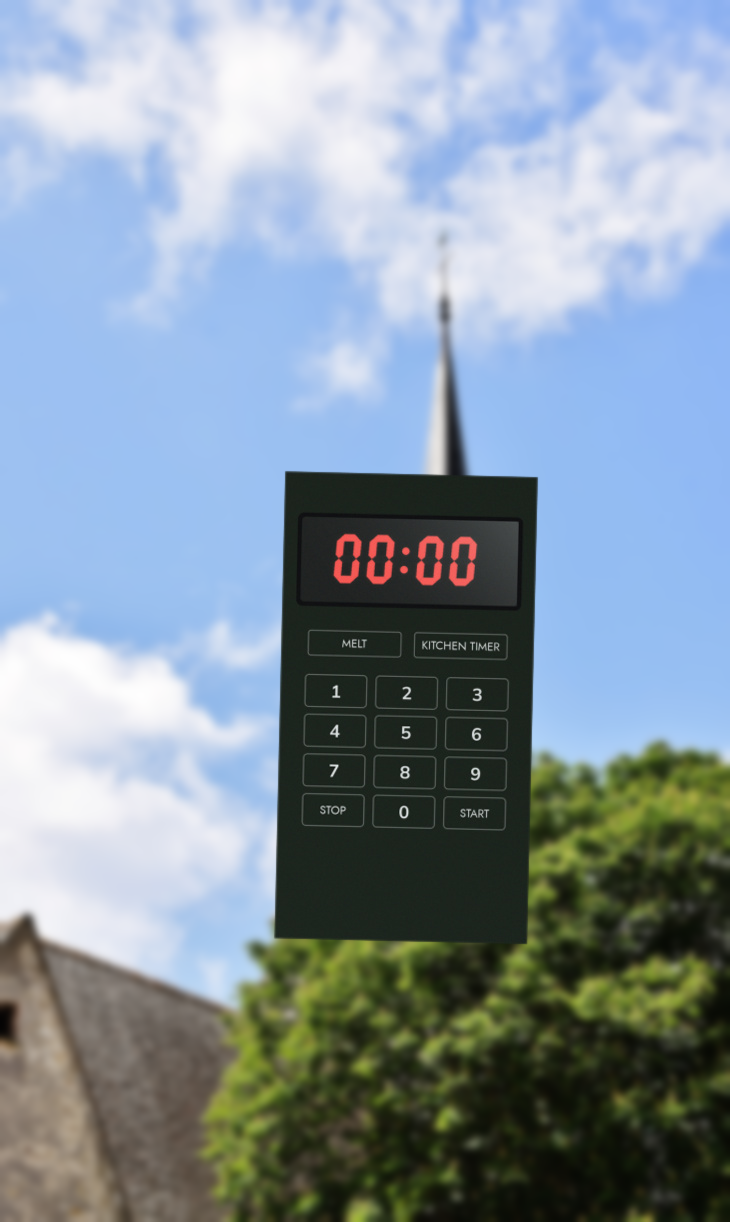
{"hour": 0, "minute": 0}
